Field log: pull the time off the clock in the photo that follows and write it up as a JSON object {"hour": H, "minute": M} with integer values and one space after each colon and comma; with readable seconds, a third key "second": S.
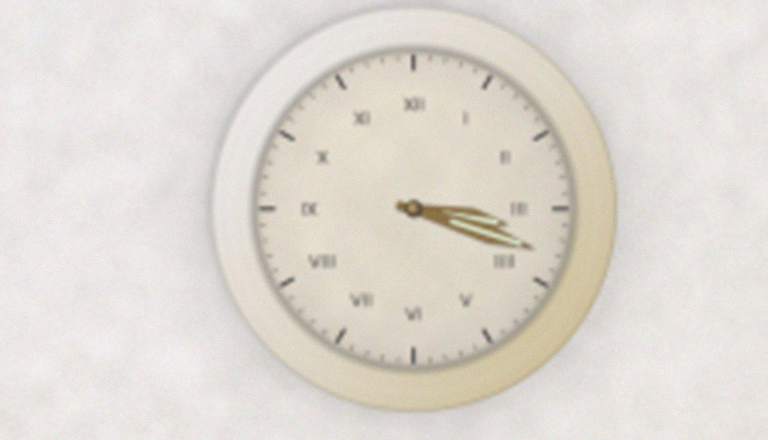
{"hour": 3, "minute": 18}
